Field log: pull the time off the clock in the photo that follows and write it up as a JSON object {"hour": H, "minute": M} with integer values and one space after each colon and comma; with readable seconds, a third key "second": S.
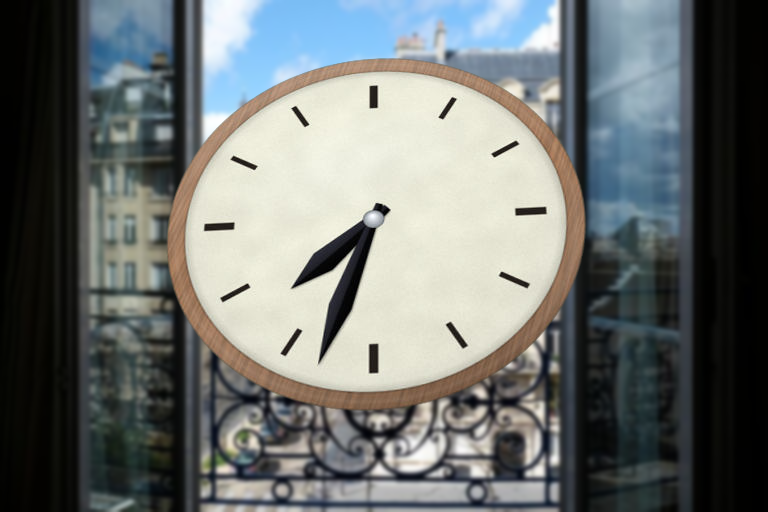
{"hour": 7, "minute": 33}
